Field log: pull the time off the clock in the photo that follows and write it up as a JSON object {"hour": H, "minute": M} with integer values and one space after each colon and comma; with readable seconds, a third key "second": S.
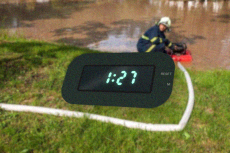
{"hour": 1, "minute": 27}
